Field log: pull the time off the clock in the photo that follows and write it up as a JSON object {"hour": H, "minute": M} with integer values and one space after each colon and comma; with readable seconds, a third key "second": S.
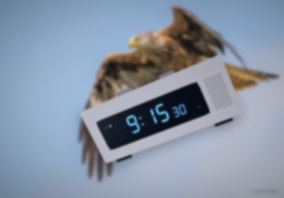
{"hour": 9, "minute": 15}
